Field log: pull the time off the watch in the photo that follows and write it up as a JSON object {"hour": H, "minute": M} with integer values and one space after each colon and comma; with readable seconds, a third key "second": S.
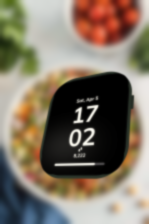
{"hour": 17, "minute": 2}
